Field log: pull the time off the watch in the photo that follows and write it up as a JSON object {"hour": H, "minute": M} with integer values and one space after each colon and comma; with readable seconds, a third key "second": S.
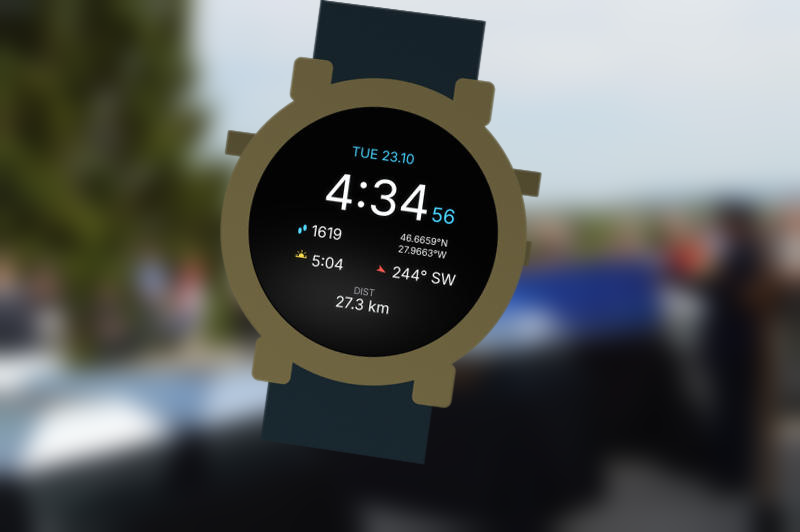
{"hour": 4, "minute": 34, "second": 56}
